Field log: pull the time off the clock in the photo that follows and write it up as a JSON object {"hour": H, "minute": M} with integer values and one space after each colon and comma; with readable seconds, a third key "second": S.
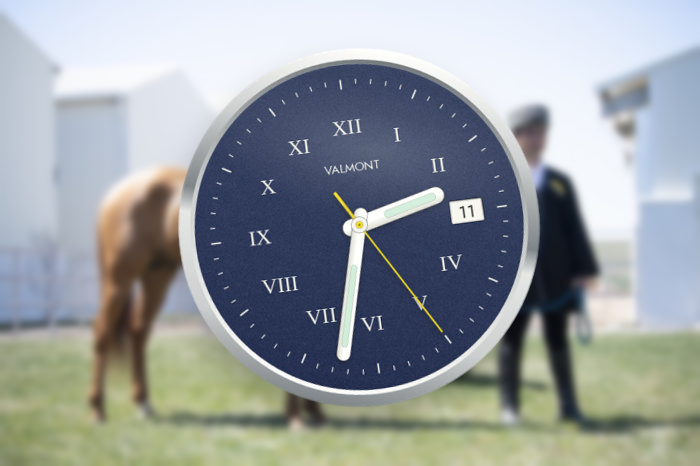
{"hour": 2, "minute": 32, "second": 25}
